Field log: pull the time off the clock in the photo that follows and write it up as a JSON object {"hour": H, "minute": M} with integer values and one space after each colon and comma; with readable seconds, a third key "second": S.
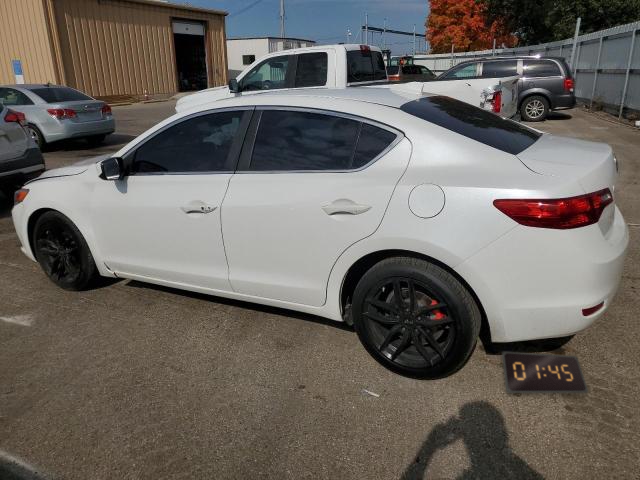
{"hour": 1, "minute": 45}
